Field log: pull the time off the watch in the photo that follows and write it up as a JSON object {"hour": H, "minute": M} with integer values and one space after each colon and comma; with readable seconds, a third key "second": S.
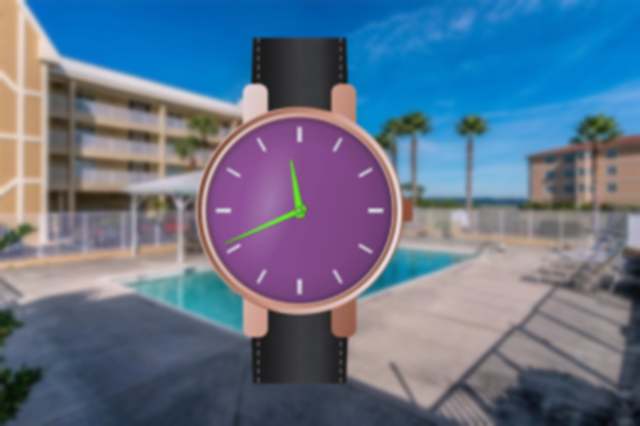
{"hour": 11, "minute": 41}
